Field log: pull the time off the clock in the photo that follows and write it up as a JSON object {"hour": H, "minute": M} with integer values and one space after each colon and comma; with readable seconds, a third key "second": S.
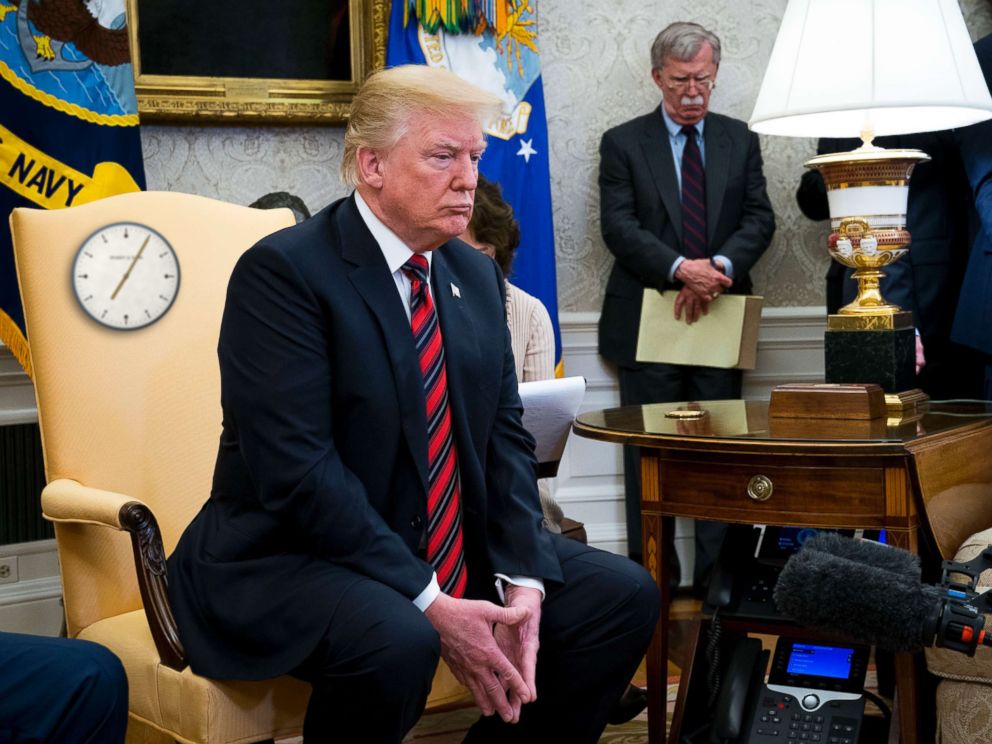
{"hour": 7, "minute": 5}
